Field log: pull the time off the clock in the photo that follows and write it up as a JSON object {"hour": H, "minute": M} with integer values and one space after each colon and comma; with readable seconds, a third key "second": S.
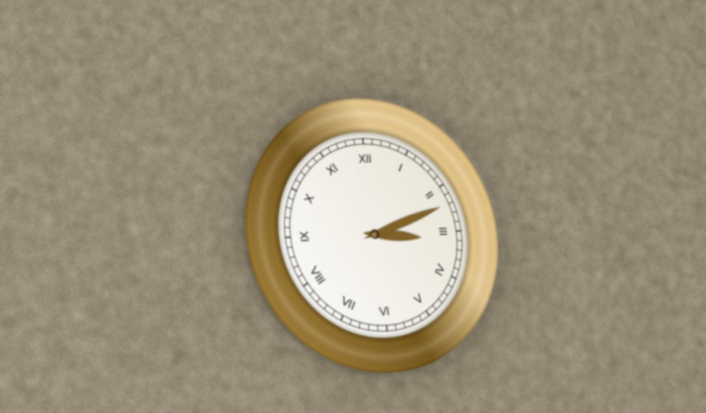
{"hour": 3, "minute": 12}
